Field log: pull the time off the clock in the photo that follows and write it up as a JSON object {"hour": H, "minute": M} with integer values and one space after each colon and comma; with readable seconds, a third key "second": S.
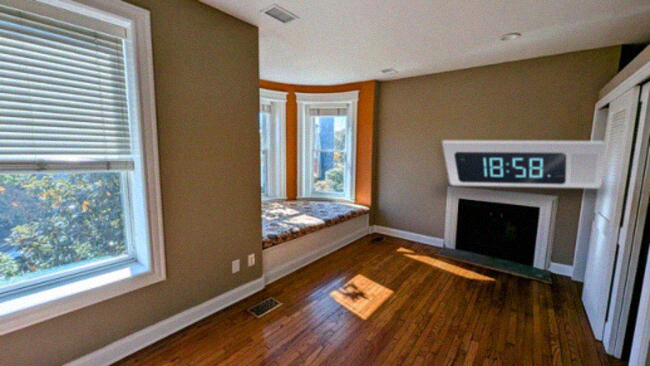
{"hour": 18, "minute": 58}
